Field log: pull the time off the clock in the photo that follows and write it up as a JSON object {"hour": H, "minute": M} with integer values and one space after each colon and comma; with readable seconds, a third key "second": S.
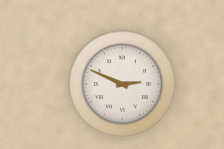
{"hour": 2, "minute": 49}
